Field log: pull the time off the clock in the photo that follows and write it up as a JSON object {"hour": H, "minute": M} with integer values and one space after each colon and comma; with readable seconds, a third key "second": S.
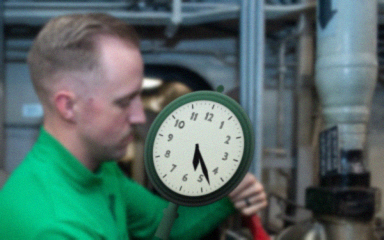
{"hour": 5, "minute": 23}
